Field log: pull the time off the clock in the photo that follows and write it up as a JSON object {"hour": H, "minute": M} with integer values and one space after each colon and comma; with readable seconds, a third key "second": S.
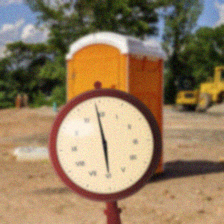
{"hour": 5, "minute": 59}
